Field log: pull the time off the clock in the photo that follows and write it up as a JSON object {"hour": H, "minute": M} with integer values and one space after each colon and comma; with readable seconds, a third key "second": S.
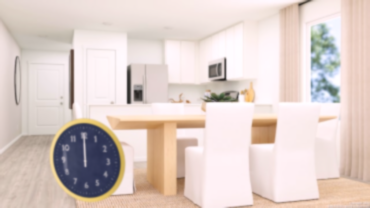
{"hour": 12, "minute": 0}
